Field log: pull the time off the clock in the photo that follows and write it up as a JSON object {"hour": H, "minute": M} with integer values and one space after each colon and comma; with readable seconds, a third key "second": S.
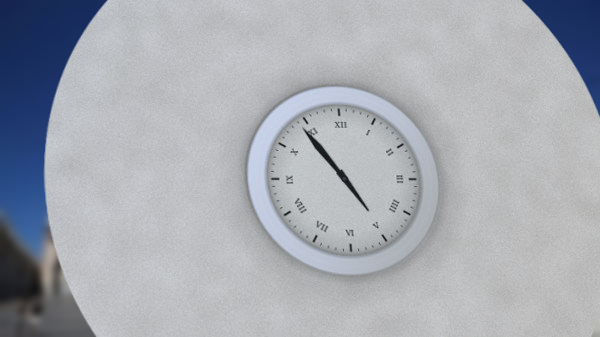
{"hour": 4, "minute": 54}
